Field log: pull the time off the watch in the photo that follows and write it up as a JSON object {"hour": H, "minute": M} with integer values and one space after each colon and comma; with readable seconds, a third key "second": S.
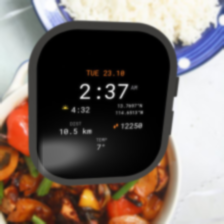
{"hour": 2, "minute": 37}
